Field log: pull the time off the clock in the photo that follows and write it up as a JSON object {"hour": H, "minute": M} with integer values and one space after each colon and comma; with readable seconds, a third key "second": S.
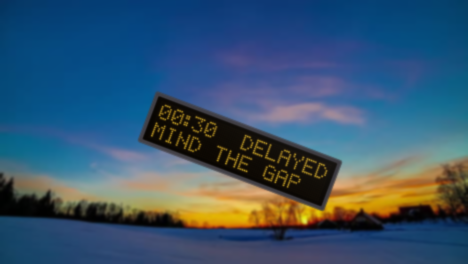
{"hour": 0, "minute": 30}
